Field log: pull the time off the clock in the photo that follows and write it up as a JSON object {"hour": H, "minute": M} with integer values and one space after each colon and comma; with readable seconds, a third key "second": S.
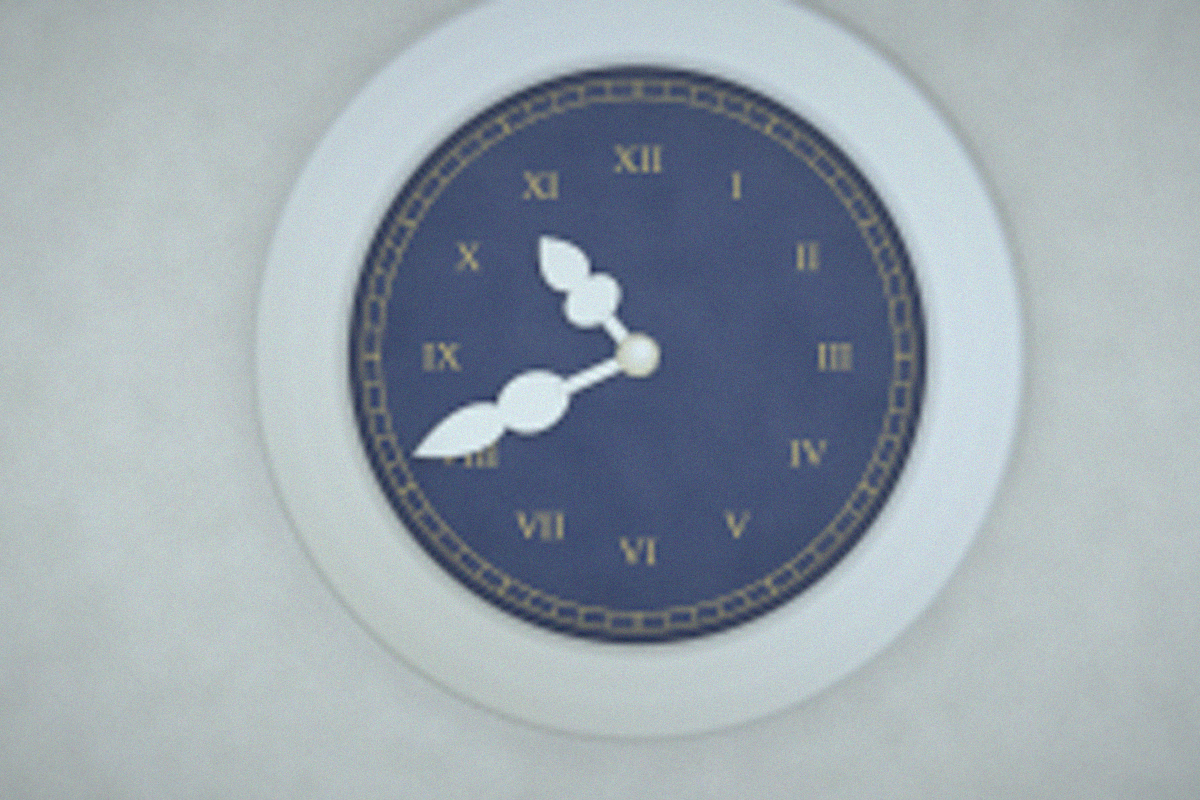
{"hour": 10, "minute": 41}
